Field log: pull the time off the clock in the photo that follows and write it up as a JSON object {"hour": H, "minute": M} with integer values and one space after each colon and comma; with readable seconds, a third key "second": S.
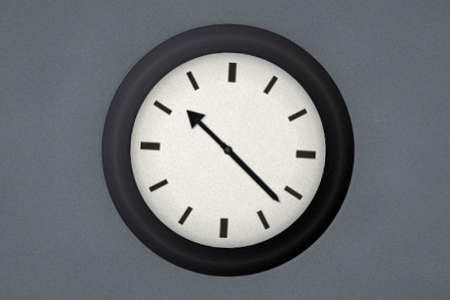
{"hour": 10, "minute": 22}
